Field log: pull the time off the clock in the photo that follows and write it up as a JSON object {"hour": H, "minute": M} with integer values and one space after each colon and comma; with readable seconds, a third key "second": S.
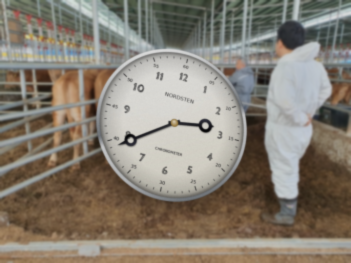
{"hour": 2, "minute": 39}
